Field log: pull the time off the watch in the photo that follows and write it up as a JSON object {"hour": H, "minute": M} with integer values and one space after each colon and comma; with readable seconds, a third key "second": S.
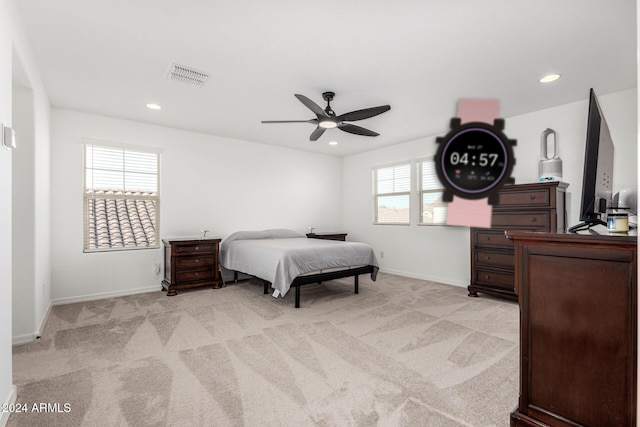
{"hour": 4, "minute": 57}
